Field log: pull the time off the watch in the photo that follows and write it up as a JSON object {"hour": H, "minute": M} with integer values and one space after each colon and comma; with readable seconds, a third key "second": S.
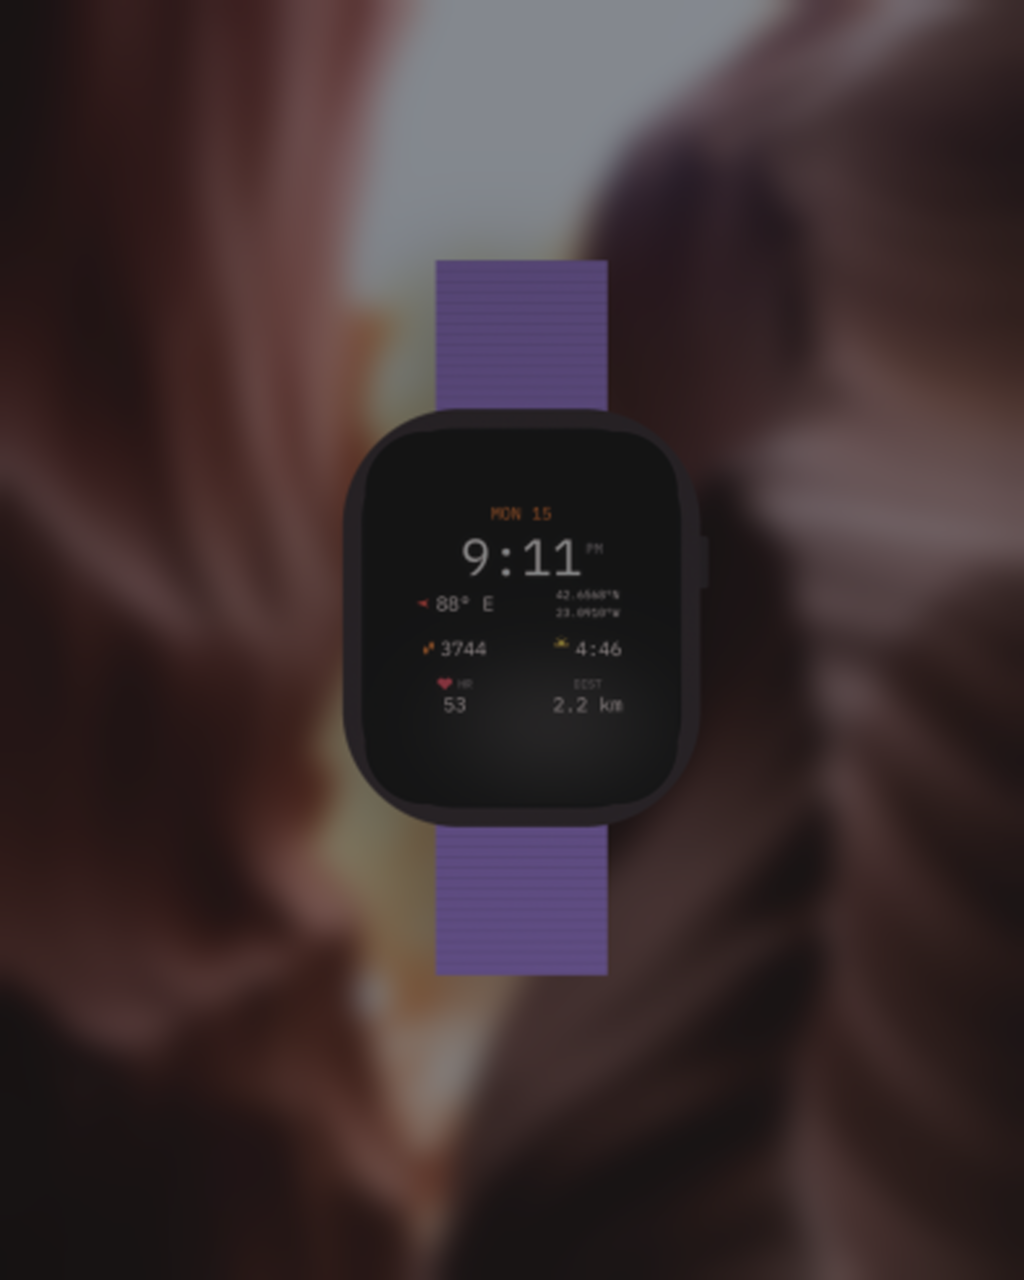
{"hour": 9, "minute": 11}
